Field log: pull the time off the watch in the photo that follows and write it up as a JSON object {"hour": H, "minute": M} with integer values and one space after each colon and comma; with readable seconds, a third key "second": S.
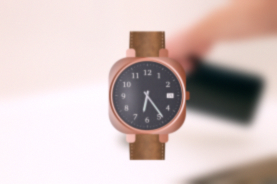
{"hour": 6, "minute": 24}
